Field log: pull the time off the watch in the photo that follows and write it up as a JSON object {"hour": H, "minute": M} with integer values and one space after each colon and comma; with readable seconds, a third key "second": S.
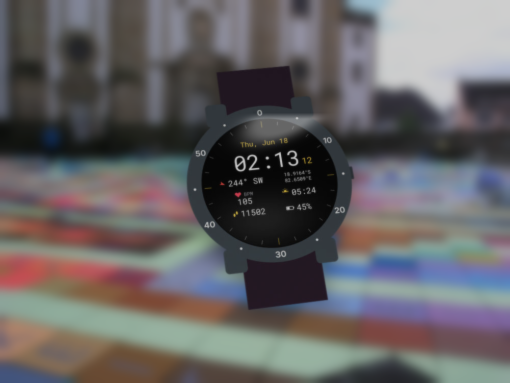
{"hour": 2, "minute": 13, "second": 12}
